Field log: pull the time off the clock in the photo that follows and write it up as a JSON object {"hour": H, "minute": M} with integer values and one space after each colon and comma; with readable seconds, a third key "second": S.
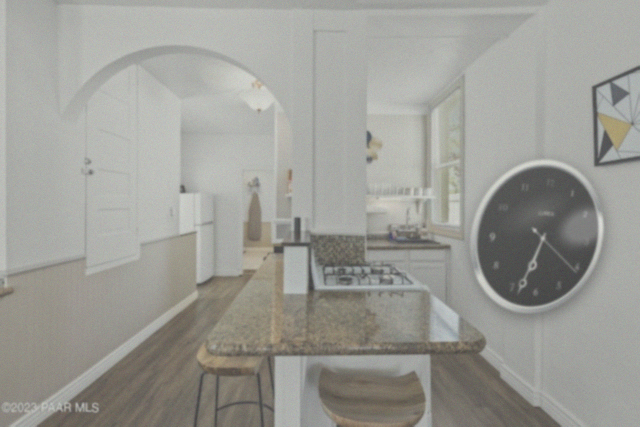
{"hour": 6, "minute": 33, "second": 21}
